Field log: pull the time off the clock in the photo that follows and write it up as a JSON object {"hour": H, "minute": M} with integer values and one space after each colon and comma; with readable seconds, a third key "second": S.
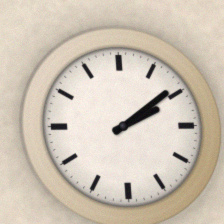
{"hour": 2, "minute": 9}
